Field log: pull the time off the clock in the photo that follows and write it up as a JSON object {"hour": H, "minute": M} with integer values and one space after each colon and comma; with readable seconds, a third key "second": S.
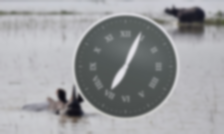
{"hour": 7, "minute": 4}
